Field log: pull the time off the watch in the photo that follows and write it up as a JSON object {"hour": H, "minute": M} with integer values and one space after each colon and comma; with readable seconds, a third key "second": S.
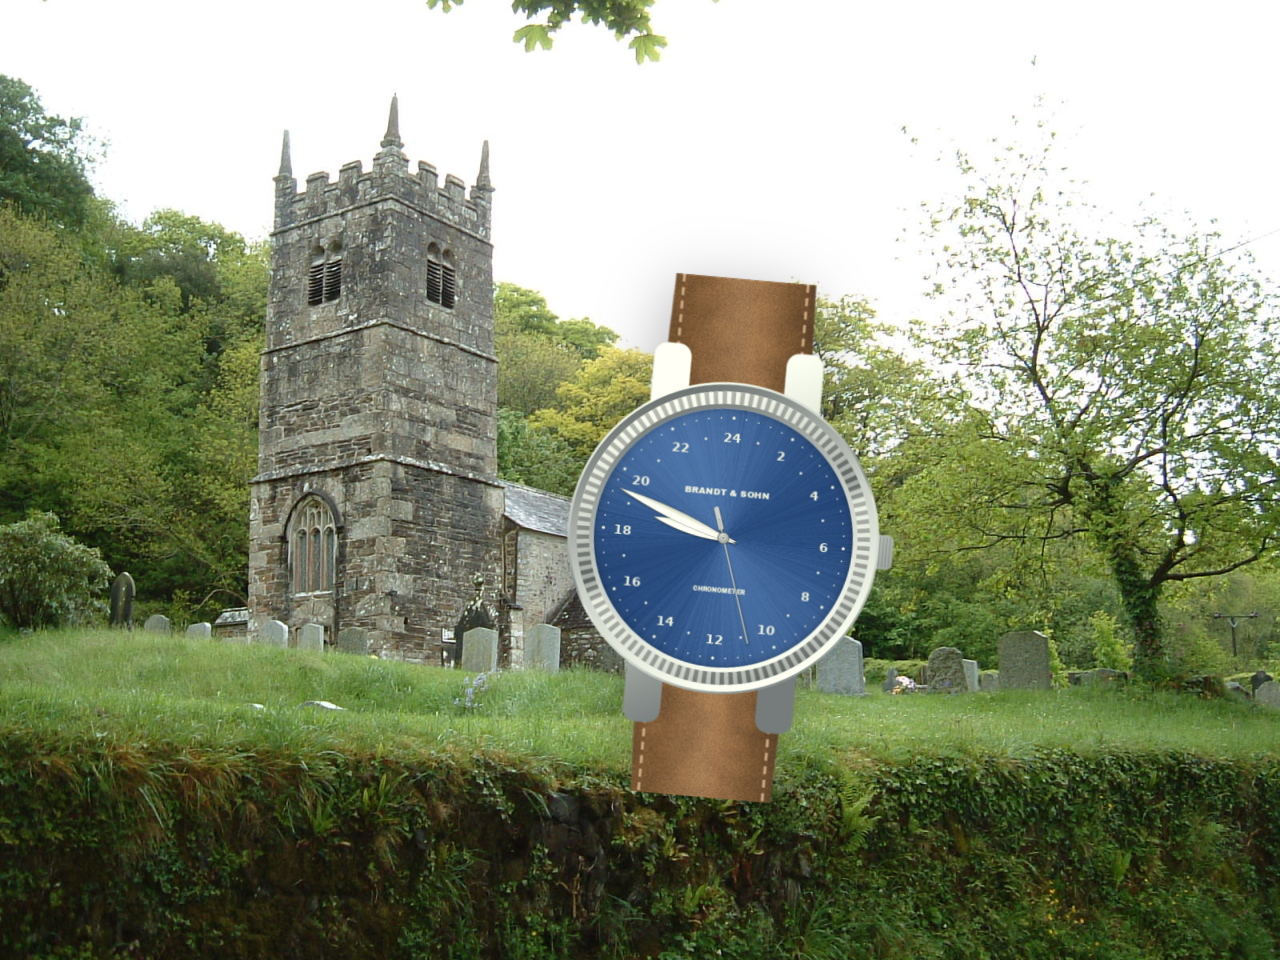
{"hour": 18, "minute": 48, "second": 27}
